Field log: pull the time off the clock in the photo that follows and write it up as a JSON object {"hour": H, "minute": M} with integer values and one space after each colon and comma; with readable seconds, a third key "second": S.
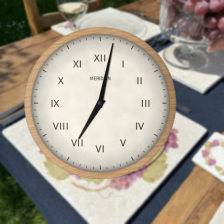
{"hour": 7, "minute": 2}
